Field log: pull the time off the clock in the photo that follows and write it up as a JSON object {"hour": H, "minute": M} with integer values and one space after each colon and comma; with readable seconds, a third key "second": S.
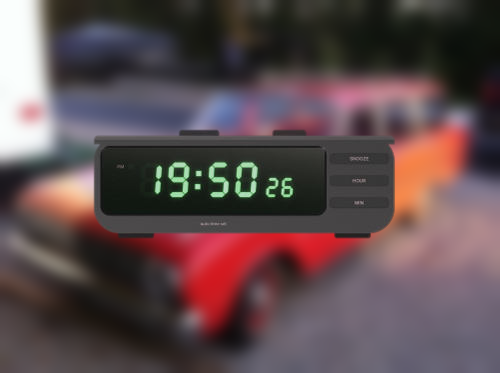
{"hour": 19, "minute": 50, "second": 26}
